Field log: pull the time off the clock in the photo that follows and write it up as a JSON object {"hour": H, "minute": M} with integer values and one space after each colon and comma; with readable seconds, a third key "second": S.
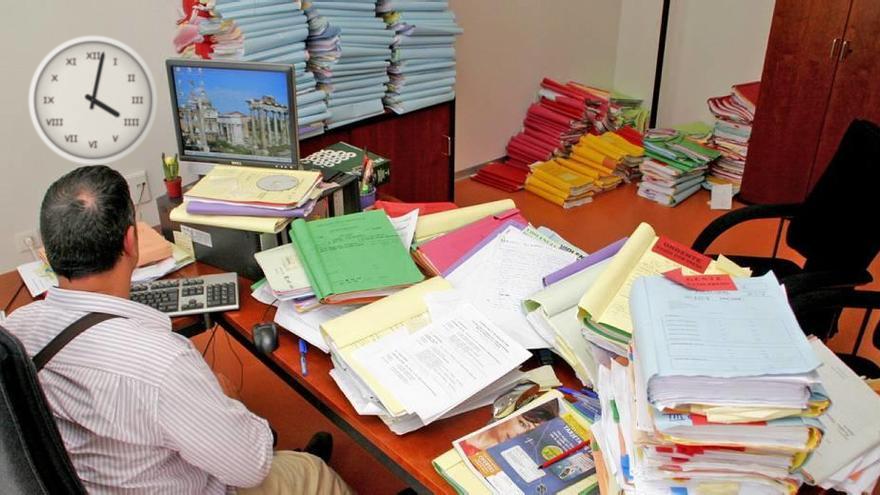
{"hour": 4, "minute": 2}
